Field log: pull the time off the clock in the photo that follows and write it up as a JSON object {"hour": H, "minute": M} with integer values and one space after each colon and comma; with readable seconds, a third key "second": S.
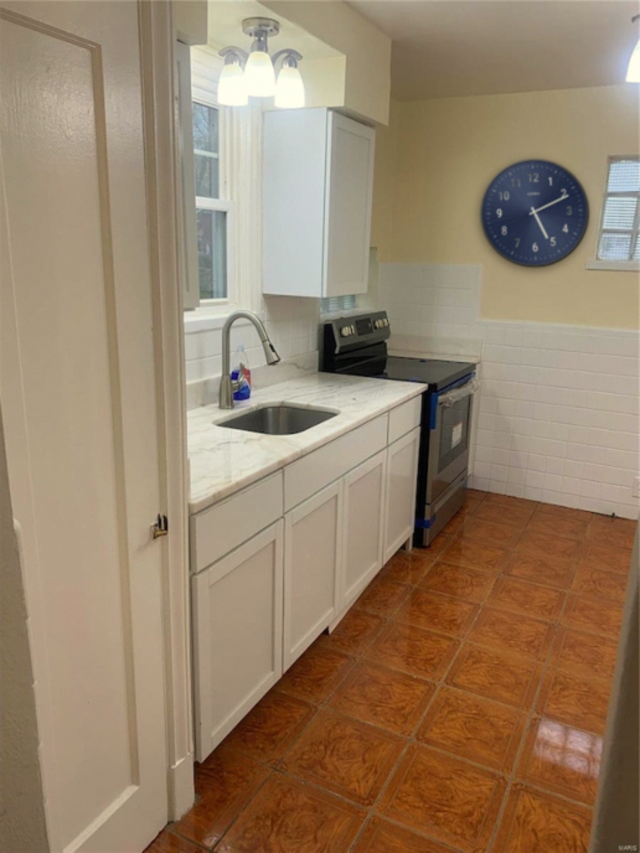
{"hour": 5, "minute": 11}
